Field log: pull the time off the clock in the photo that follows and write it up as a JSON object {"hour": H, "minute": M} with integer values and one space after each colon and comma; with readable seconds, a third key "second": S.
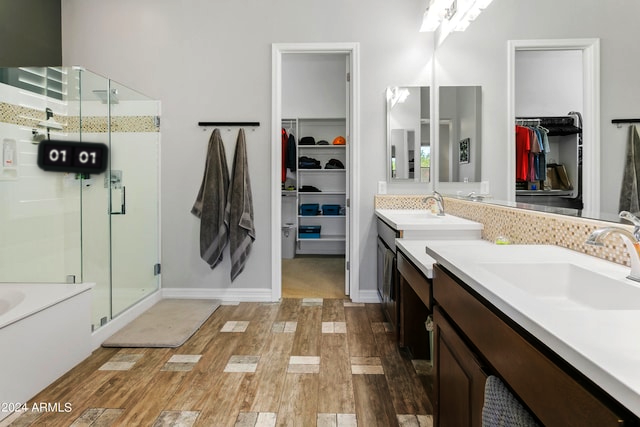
{"hour": 1, "minute": 1}
